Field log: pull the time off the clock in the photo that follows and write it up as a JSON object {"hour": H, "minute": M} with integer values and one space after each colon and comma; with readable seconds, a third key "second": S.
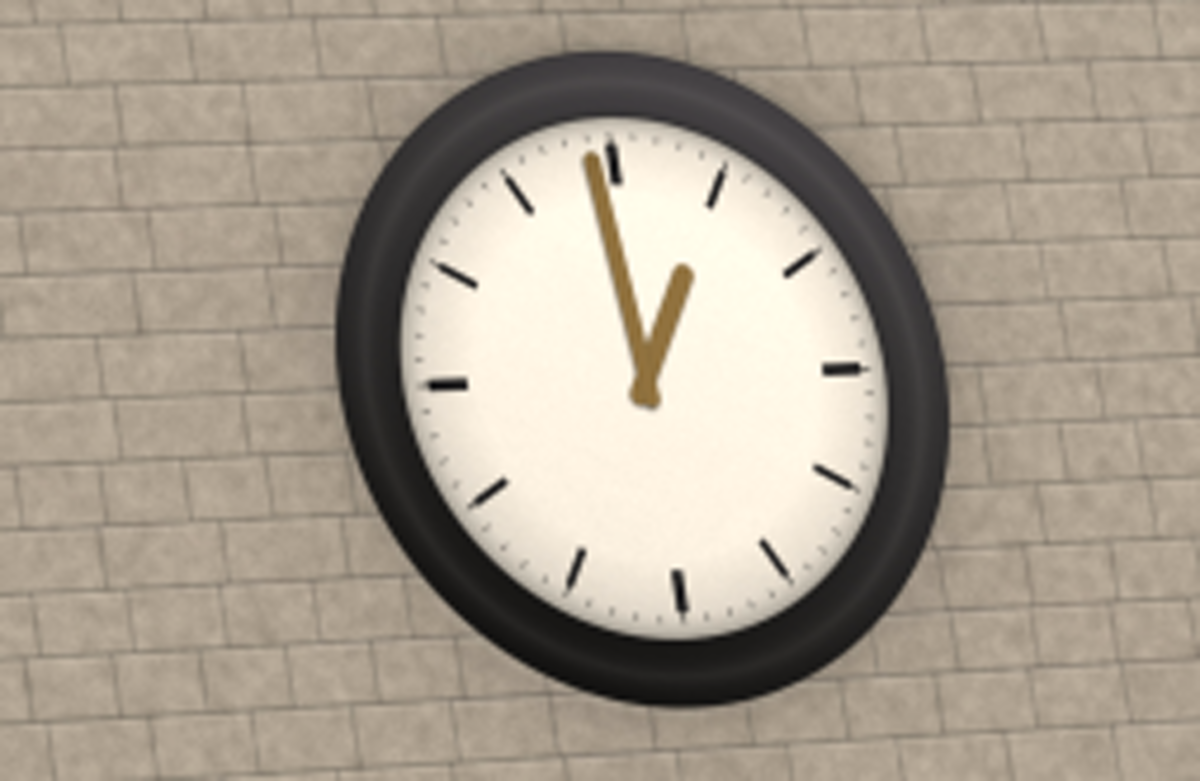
{"hour": 12, "minute": 59}
